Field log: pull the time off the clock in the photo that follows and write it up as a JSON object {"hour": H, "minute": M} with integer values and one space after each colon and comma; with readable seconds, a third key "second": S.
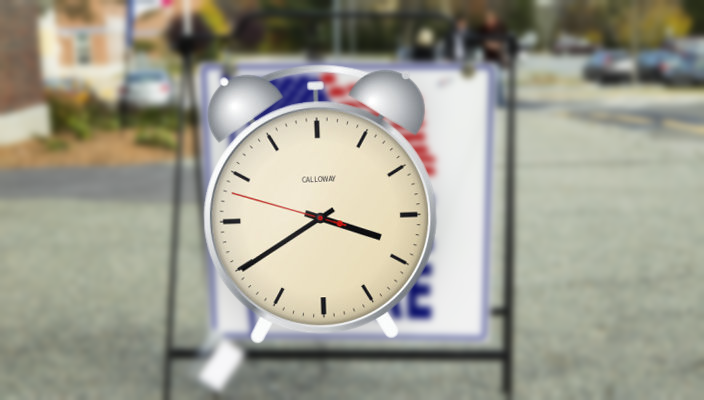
{"hour": 3, "minute": 39, "second": 48}
